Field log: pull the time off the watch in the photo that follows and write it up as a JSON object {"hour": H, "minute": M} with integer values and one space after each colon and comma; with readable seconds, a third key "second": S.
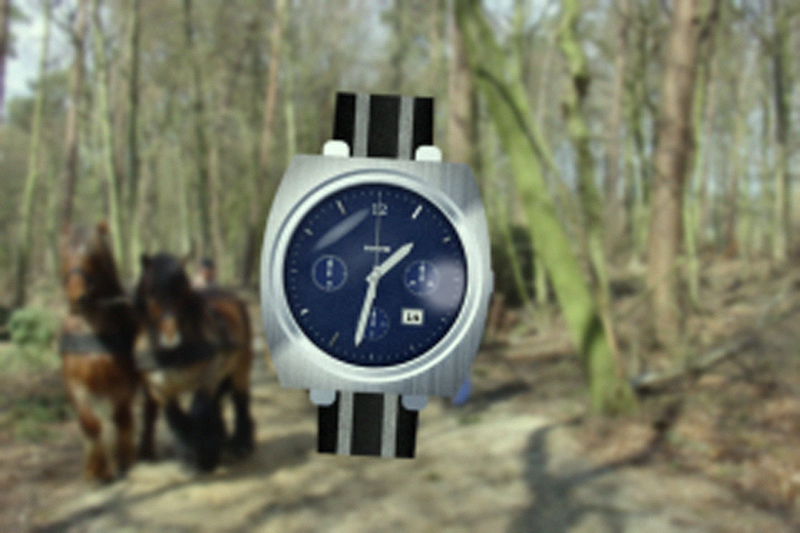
{"hour": 1, "minute": 32}
